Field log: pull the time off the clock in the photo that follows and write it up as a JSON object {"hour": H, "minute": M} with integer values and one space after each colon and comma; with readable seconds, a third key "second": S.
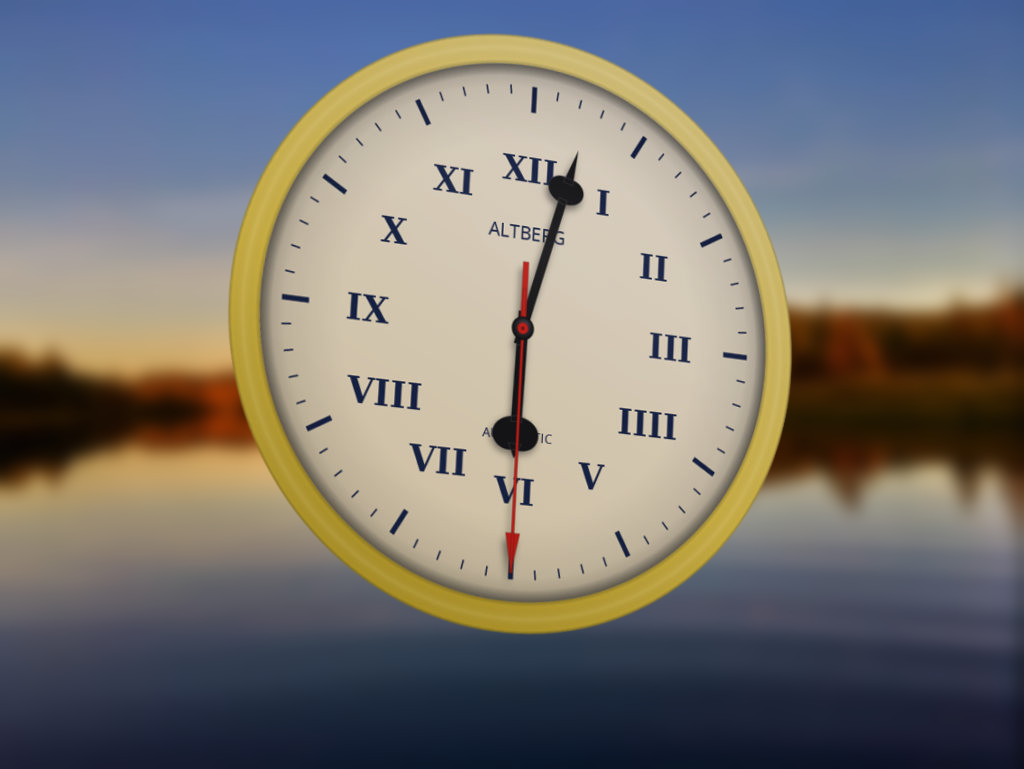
{"hour": 6, "minute": 2, "second": 30}
